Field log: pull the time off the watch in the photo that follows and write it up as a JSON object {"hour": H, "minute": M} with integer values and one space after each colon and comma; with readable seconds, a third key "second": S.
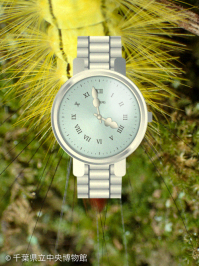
{"hour": 3, "minute": 58}
